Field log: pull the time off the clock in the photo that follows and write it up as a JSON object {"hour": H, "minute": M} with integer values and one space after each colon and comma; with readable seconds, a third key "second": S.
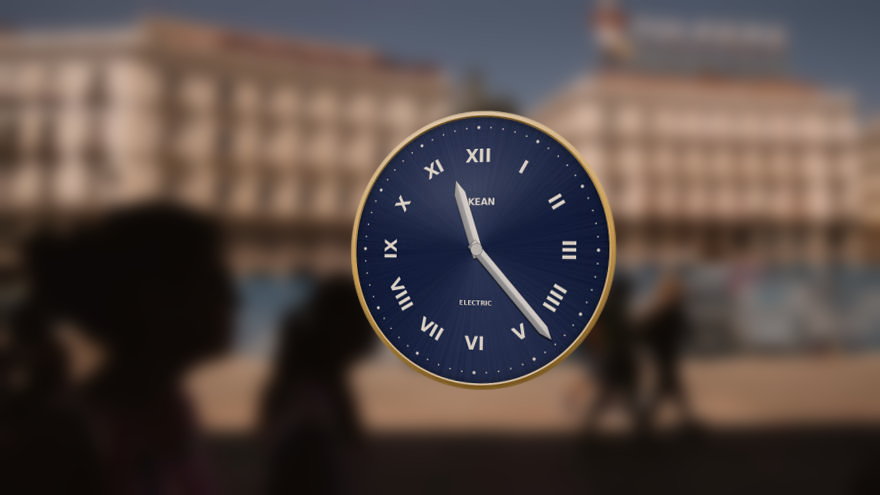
{"hour": 11, "minute": 23}
